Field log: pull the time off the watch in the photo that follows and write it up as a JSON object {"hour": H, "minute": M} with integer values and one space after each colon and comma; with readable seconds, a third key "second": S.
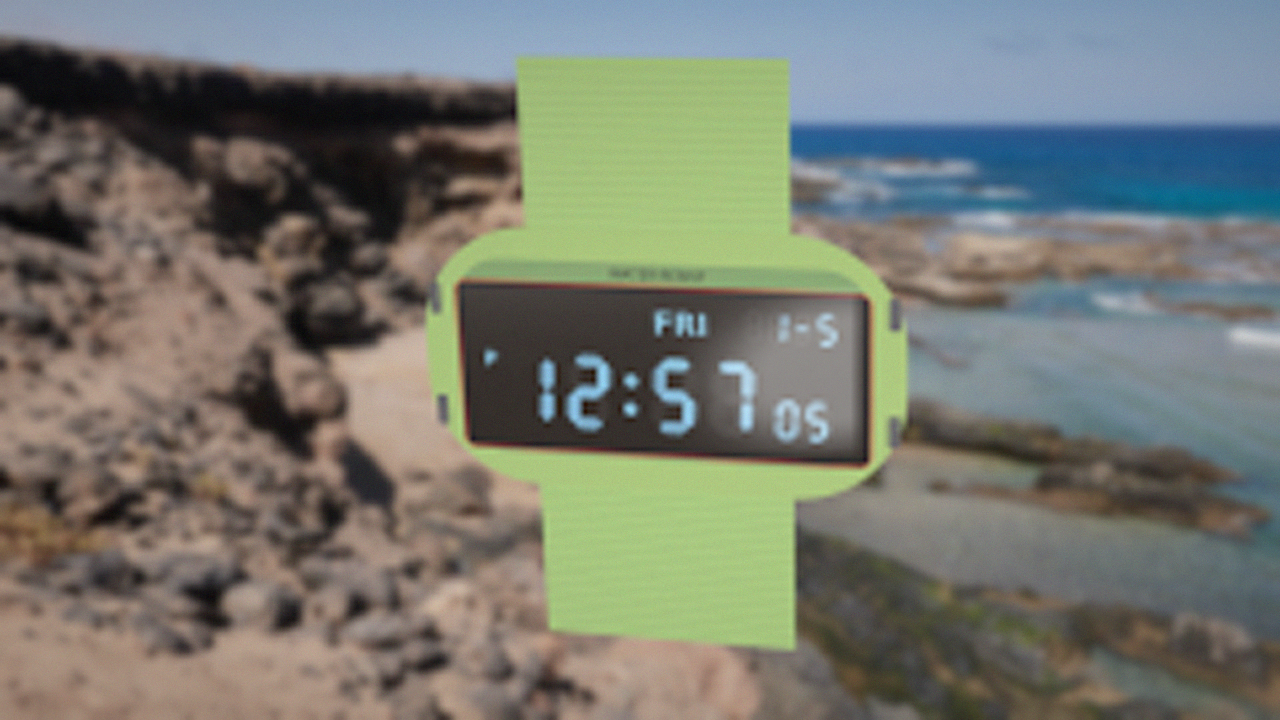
{"hour": 12, "minute": 57, "second": 5}
